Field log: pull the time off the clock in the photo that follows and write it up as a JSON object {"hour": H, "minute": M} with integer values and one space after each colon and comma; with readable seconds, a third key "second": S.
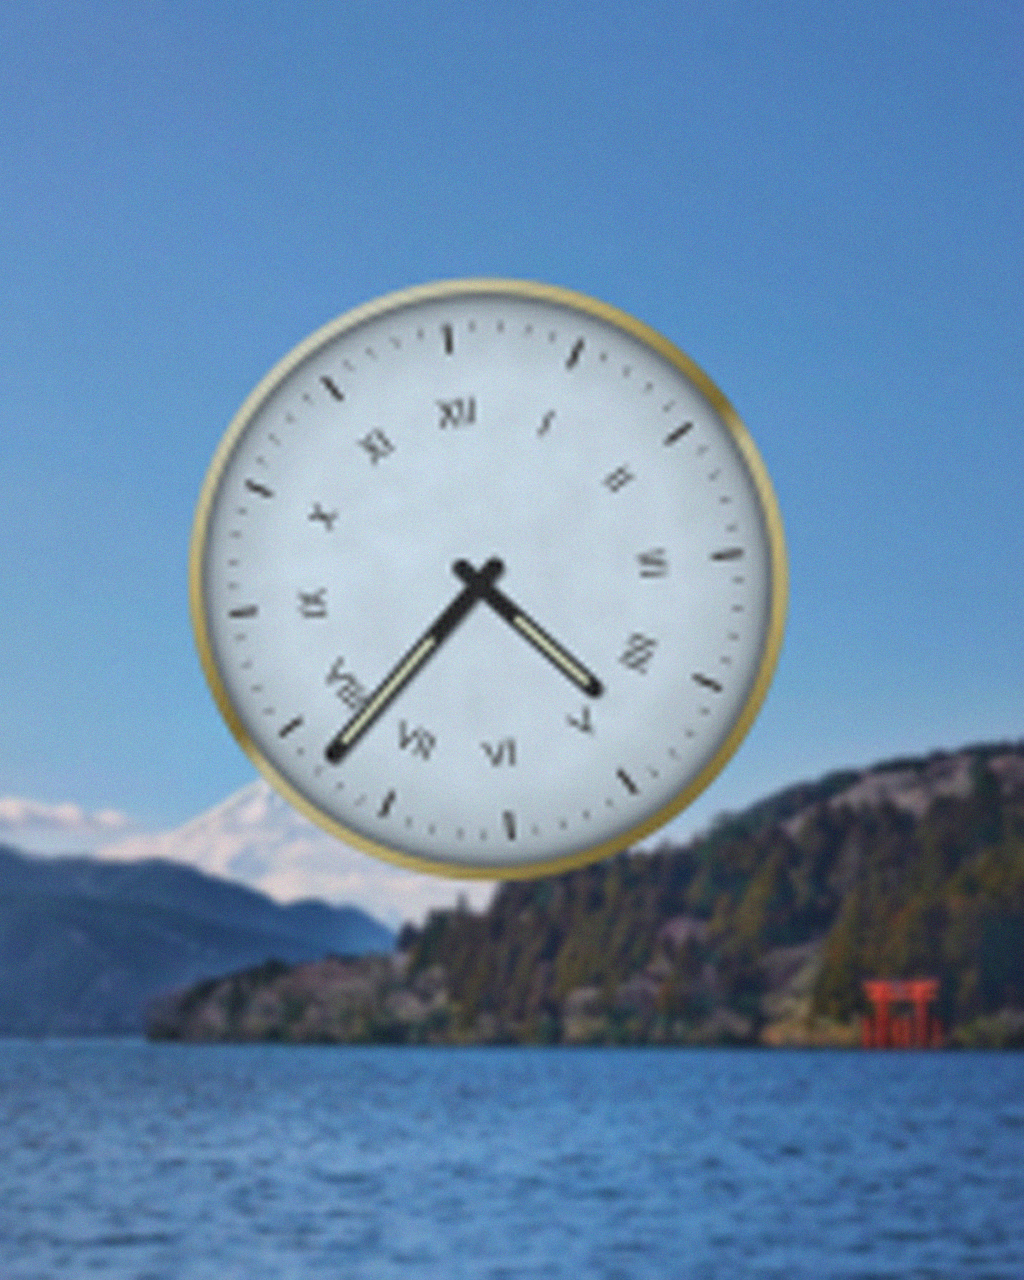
{"hour": 4, "minute": 38}
